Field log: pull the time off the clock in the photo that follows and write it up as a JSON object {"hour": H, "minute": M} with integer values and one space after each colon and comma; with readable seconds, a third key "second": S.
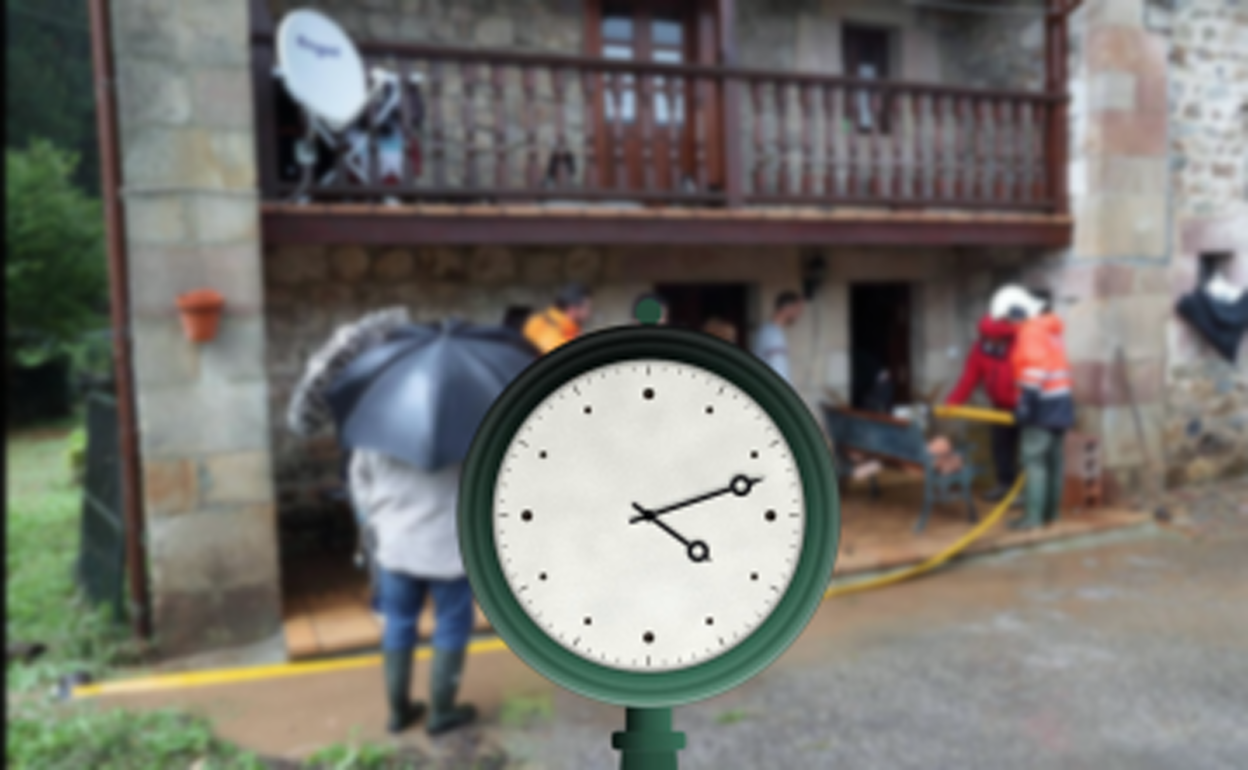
{"hour": 4, "minute": 12}
